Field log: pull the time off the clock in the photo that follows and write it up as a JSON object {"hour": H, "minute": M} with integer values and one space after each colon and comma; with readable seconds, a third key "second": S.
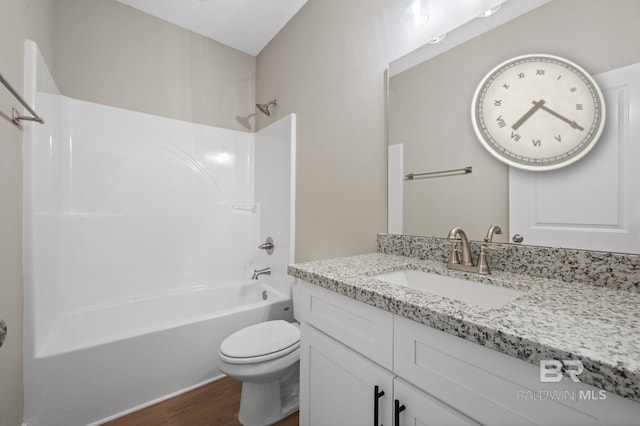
{"hour": 7, "minute": 20}
